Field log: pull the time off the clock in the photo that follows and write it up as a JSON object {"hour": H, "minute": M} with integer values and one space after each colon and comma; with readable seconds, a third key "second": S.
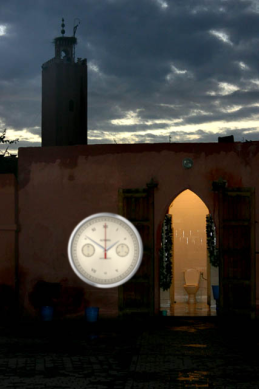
{"hour": 1, "minute": 51}
